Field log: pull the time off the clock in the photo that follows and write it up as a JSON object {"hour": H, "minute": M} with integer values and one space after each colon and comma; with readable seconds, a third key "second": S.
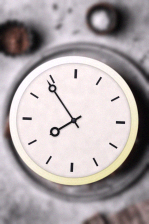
{"hour": 7, "minute": 54}
